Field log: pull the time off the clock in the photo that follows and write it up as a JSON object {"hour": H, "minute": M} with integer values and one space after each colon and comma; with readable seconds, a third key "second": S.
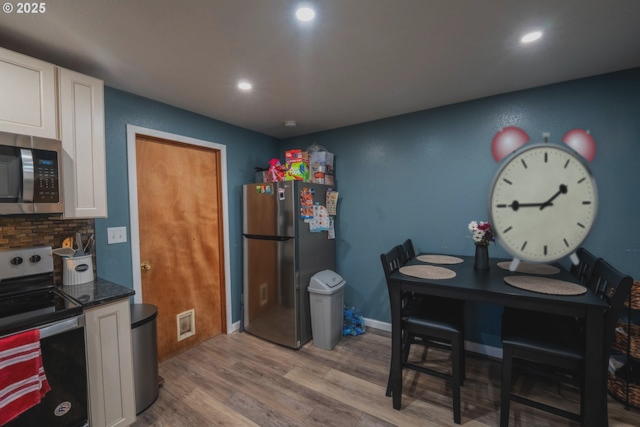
{"hour": 1, "minute": 45}
